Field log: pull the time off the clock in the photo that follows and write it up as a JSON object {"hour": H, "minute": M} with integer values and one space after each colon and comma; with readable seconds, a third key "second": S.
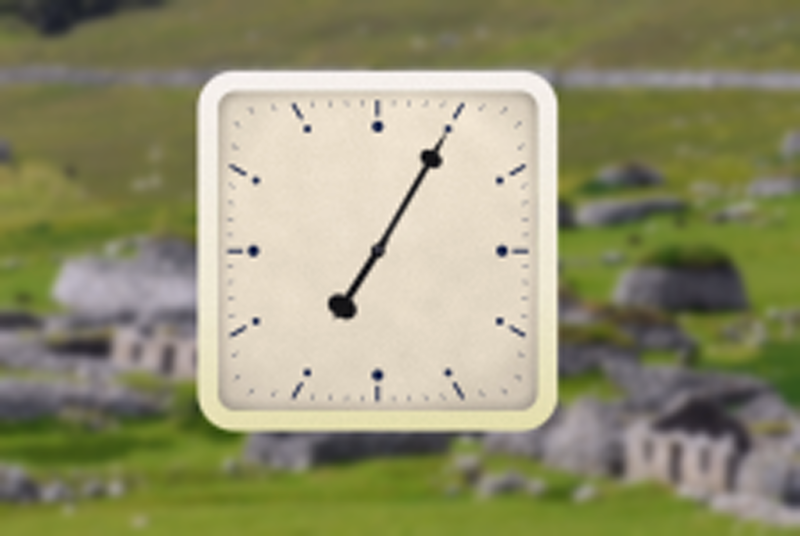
{"hour": 7, "minute": 5}
